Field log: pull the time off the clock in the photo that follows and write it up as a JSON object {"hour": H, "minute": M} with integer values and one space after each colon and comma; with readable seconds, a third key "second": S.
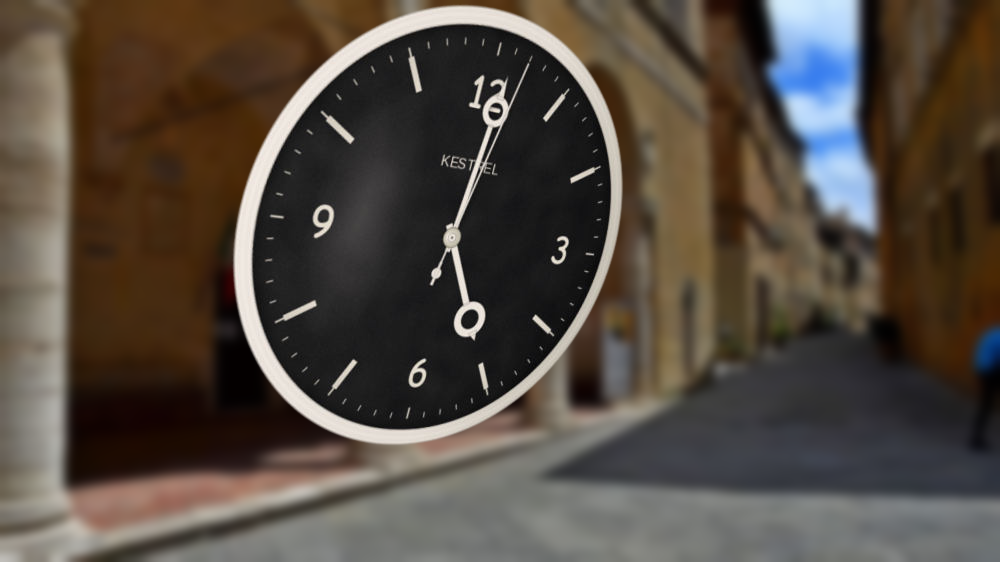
{"hour": 5, "minute": 1, "second": 2}
